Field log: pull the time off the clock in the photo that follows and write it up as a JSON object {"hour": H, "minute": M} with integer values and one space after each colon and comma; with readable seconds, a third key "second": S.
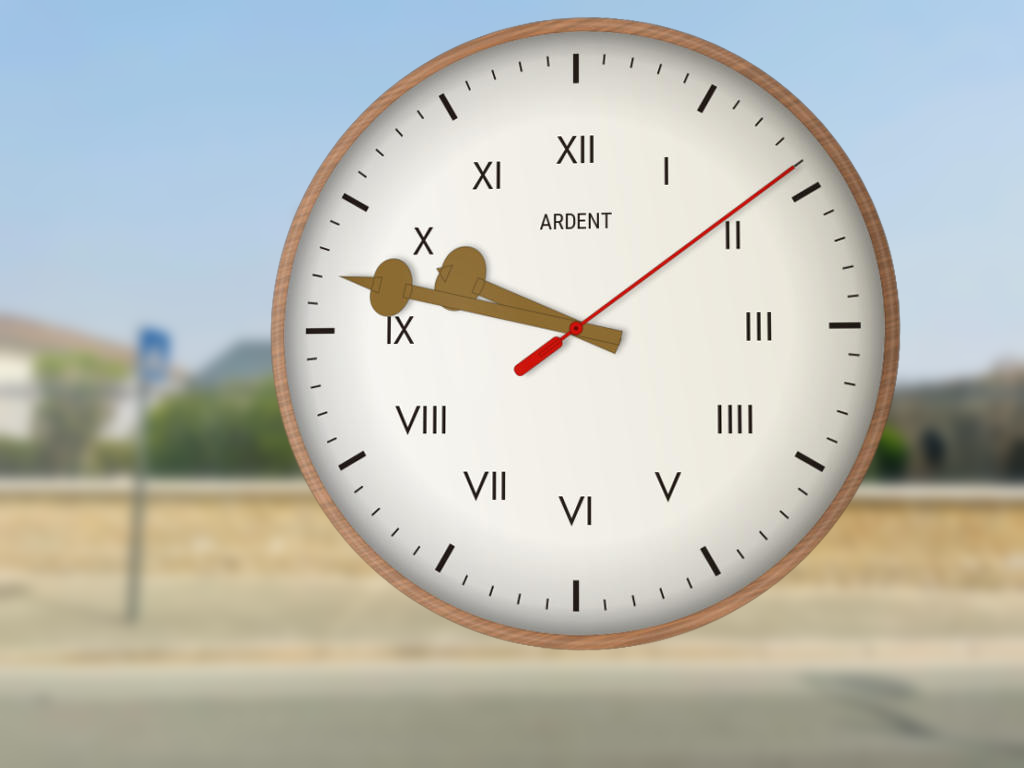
{"hour": 9, "minute": 47, "second": 9}
